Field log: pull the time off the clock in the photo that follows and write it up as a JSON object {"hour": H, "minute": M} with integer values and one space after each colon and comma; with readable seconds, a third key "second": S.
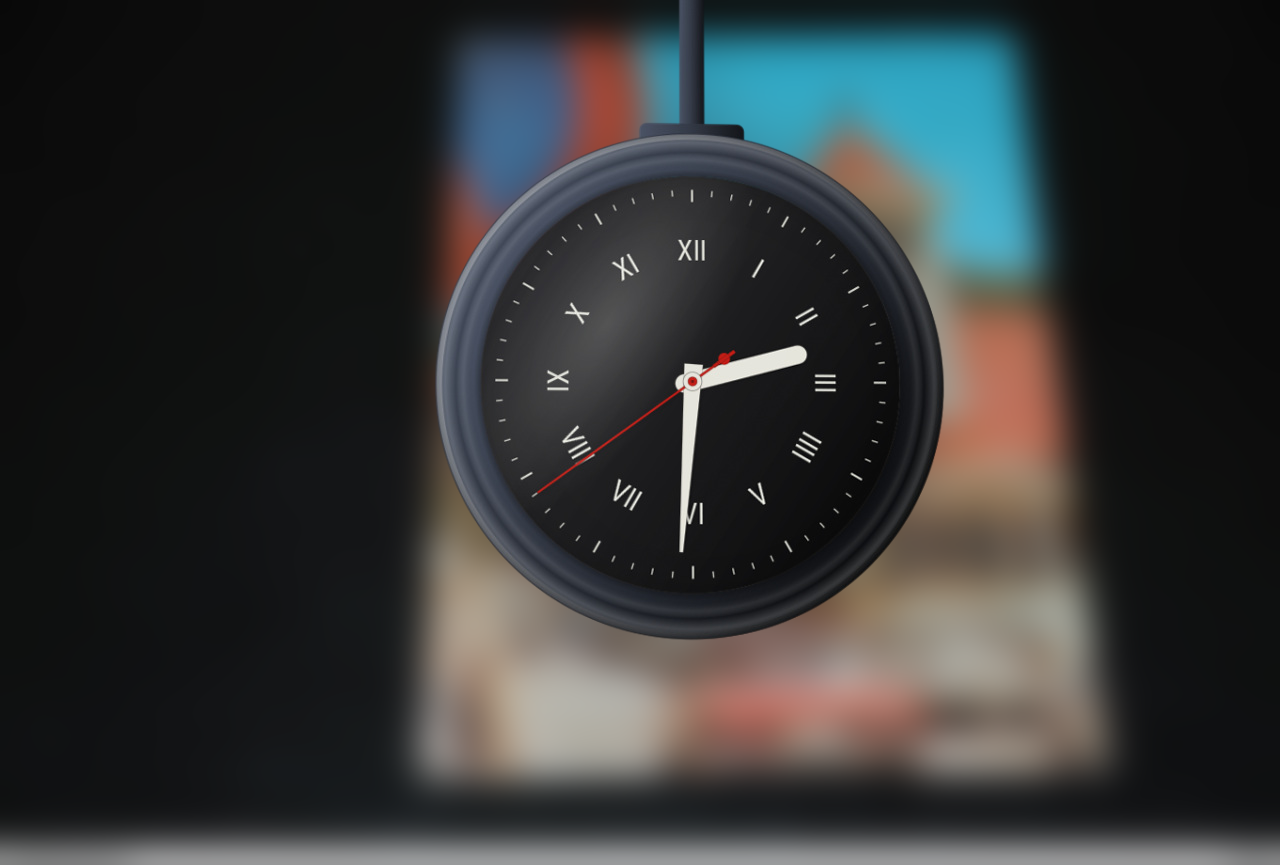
{"hour": 2, "minute": 30, "second": 39}
